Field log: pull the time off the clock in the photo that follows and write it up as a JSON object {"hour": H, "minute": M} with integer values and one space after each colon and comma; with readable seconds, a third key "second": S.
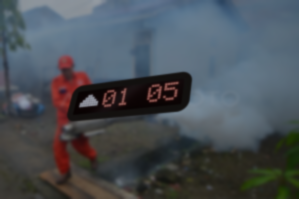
{"hour": 1, "minute": 5}
